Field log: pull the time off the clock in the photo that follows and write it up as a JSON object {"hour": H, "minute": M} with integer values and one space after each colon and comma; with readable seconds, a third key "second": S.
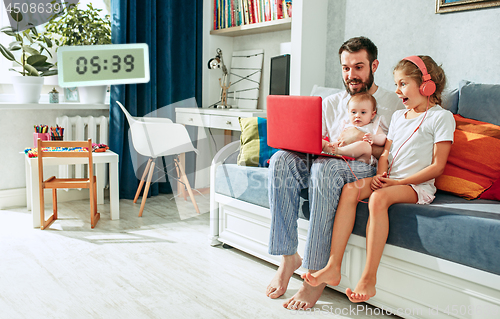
{"hour": 5, "minute": 39}
